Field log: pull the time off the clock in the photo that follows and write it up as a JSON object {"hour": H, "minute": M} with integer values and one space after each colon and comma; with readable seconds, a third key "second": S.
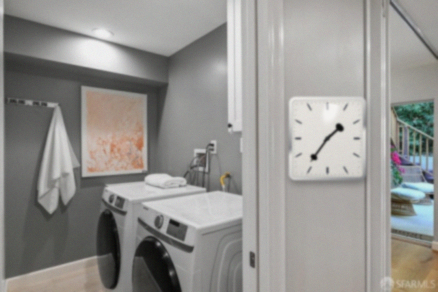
{"hour": 1, "minute": 36}
